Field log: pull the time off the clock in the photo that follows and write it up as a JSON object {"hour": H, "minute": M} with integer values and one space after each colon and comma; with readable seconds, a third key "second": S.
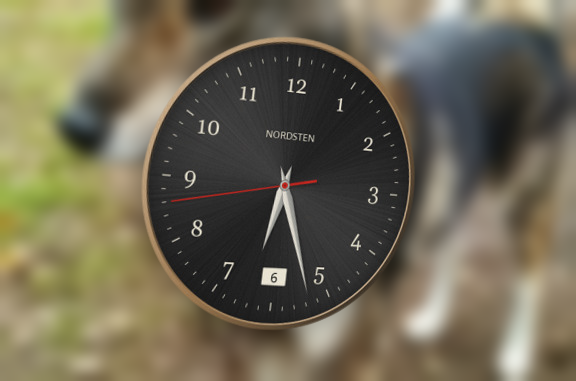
{"hour": 6, "minute": 26, "second": 43}
